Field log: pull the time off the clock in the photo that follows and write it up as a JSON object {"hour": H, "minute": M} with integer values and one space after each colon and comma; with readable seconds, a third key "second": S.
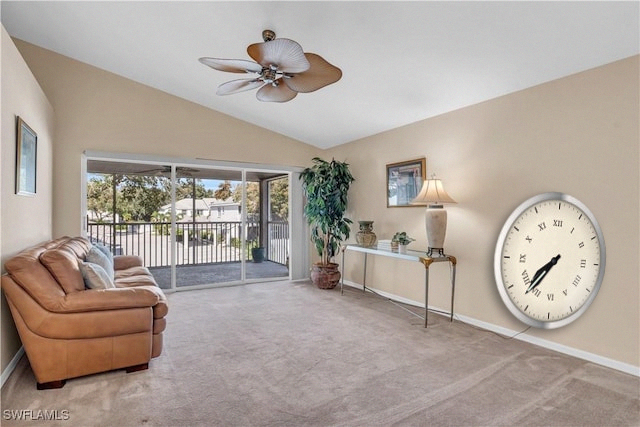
{"hour": 7, "minute": 37}
